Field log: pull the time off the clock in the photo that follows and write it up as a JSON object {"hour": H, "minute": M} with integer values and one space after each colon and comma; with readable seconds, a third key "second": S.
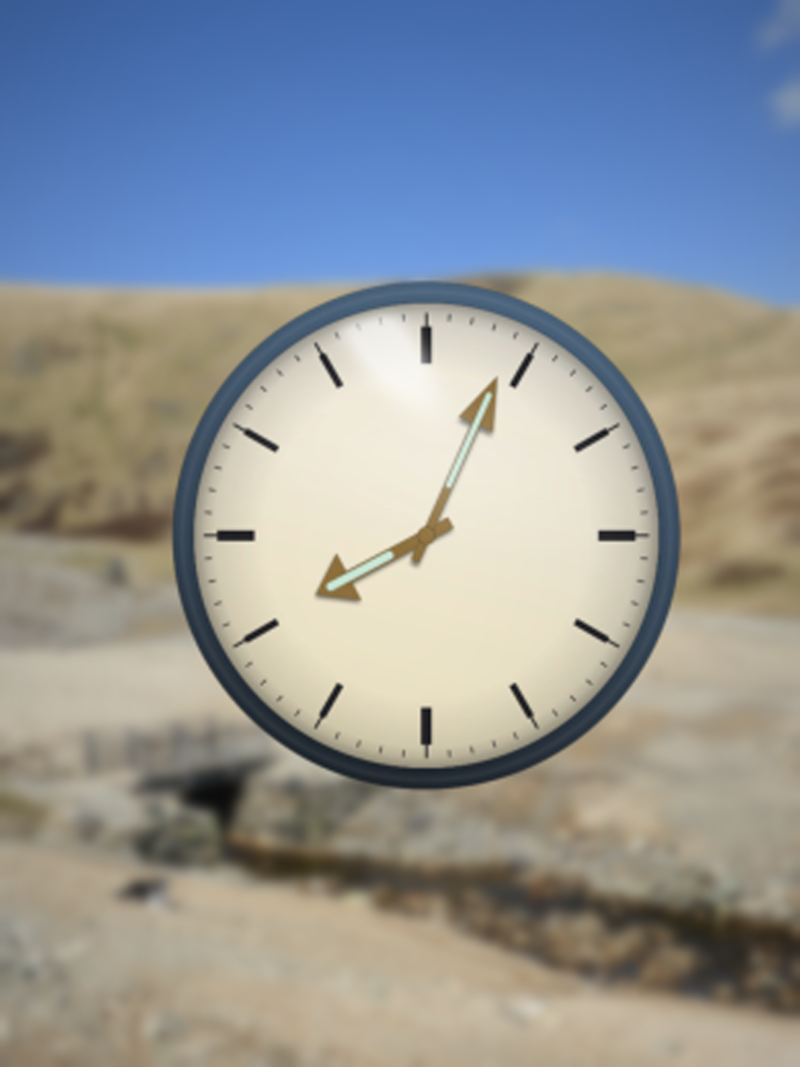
{"hour": 8, "minute": 4}
